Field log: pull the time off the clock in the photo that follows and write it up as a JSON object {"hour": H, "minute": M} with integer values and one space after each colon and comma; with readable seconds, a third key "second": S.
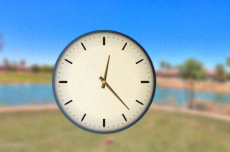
{"hour": 12, "minute": 23}
